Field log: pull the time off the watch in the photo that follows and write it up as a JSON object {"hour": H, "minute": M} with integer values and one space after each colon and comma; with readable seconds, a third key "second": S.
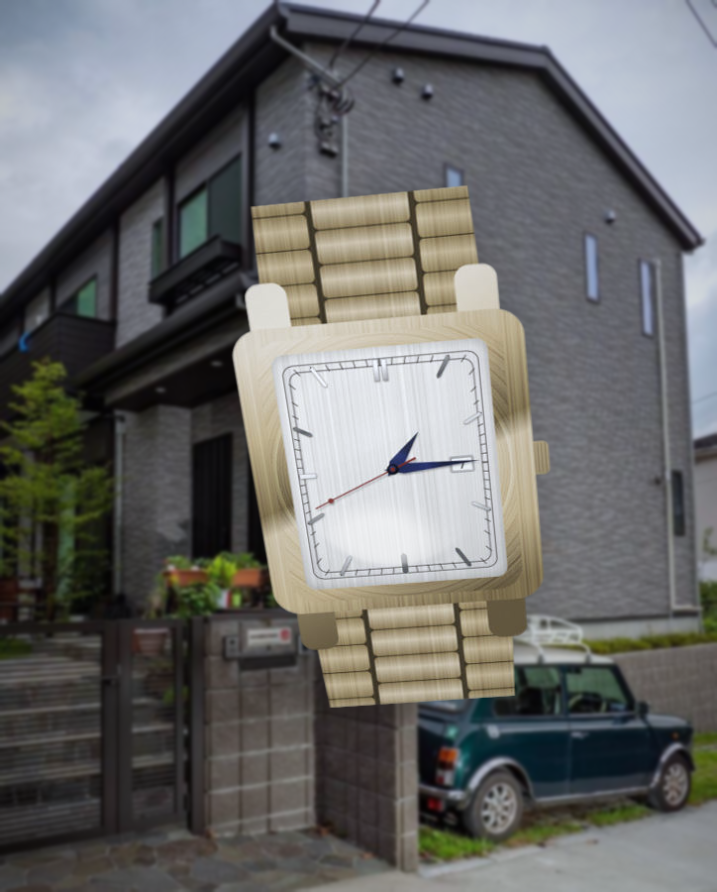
{"hour": 1, "minute": 14, "second": 41}
